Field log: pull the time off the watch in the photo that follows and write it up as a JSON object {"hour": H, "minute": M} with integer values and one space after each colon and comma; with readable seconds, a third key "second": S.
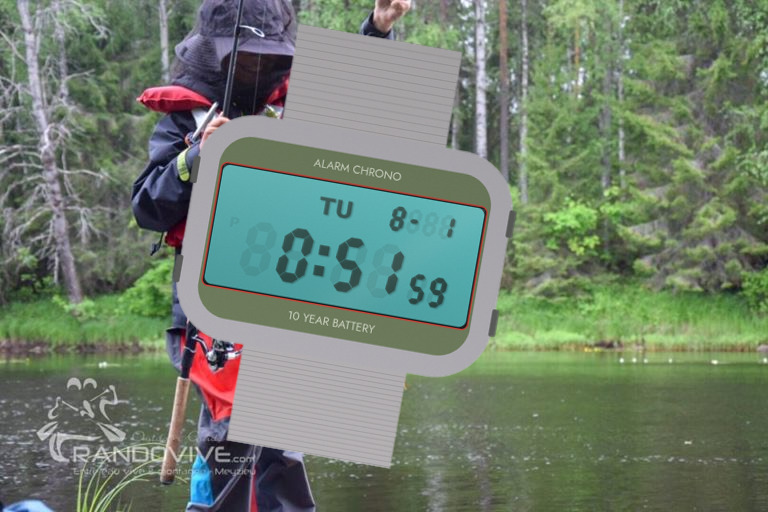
{"hour": 0, "minute": 51, "second": 59}
